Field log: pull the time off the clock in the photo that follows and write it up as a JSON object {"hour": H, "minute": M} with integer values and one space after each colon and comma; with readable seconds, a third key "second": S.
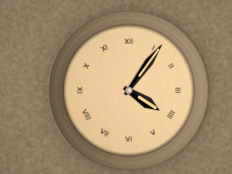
{"hour": 4, "minute": 6}
